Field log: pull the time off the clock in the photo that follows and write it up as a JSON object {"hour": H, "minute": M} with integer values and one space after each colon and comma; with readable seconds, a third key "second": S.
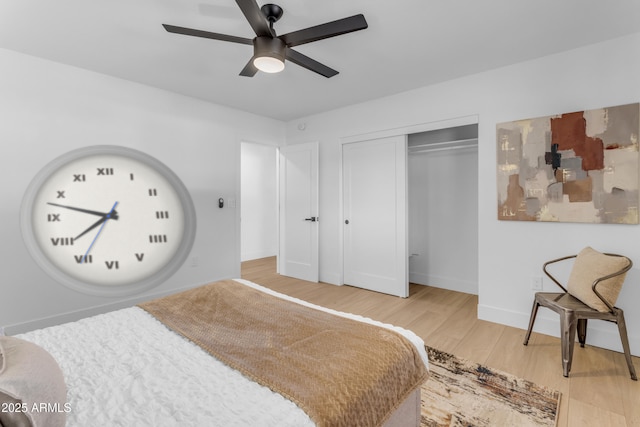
{"hour": 7, "minute": 47, "second": 35}
